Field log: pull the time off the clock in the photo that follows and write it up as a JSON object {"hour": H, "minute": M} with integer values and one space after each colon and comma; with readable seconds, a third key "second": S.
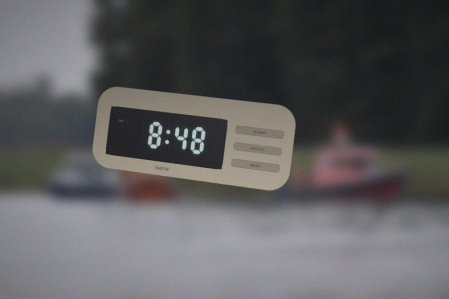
{"hour": 8, "minute": 48}
